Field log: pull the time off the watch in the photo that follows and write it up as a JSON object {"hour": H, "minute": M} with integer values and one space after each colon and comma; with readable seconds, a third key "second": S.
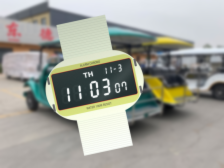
{"hour": 11, "minute": 3, "second": 7}
